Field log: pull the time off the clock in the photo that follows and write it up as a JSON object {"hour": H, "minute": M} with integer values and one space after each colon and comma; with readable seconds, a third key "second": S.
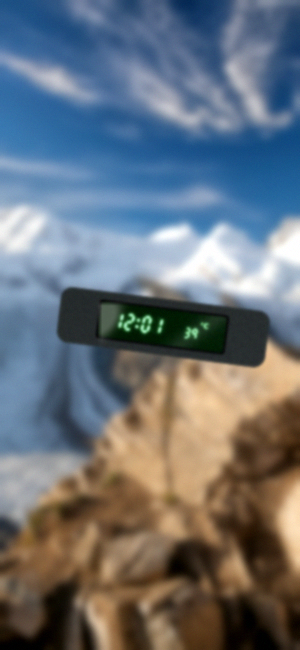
{"hour": 12, "minute": 1}
